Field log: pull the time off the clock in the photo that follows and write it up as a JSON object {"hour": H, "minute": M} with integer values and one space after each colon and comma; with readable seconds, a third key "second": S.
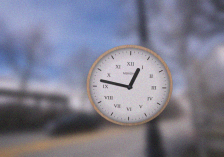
{"hour": 12, "minute": 47}
